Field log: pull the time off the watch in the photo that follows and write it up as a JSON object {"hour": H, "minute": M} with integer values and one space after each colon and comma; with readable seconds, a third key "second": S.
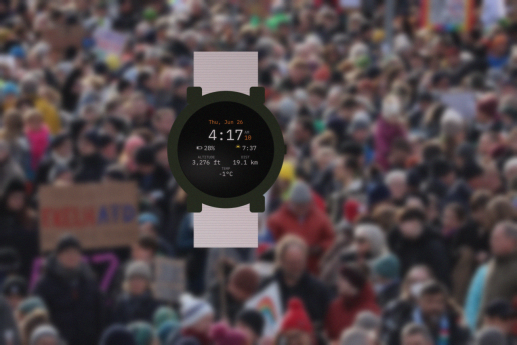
{"hour": 4, "minute": 17}
